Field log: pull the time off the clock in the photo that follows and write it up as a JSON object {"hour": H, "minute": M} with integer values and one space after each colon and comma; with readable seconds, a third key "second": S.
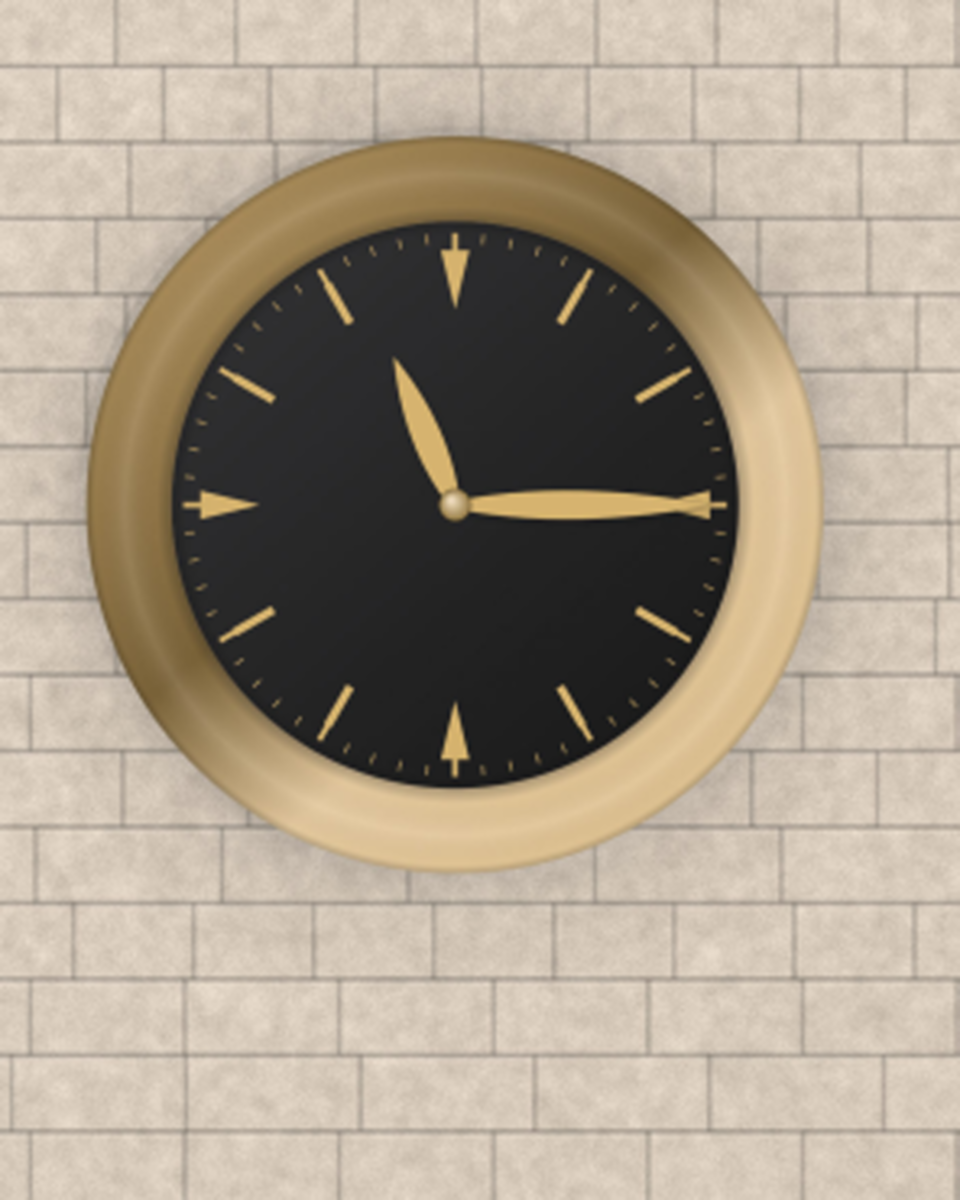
{"hour": 11, "minute": 15}
